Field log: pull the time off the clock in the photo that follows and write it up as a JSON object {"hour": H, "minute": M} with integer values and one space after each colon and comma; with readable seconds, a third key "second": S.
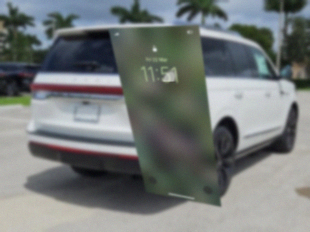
{"hour": 11, "minute": 51}
